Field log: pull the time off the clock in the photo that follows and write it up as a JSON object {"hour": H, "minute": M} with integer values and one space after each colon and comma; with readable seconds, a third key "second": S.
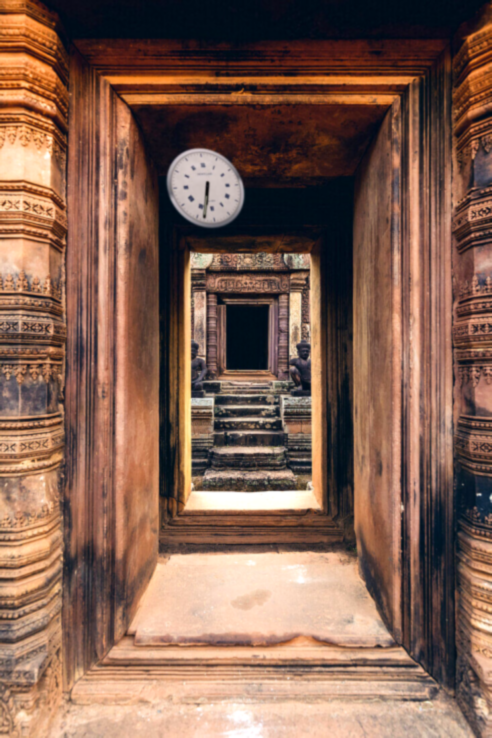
{"hour": 6, "minute": 33}
